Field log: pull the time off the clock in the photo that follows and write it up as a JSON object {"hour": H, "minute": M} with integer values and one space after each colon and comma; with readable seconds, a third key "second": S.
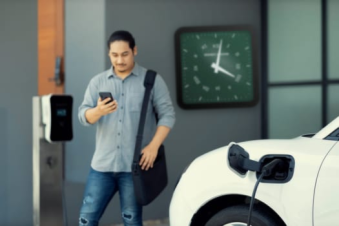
{"hour": 4, "minute": 2}
